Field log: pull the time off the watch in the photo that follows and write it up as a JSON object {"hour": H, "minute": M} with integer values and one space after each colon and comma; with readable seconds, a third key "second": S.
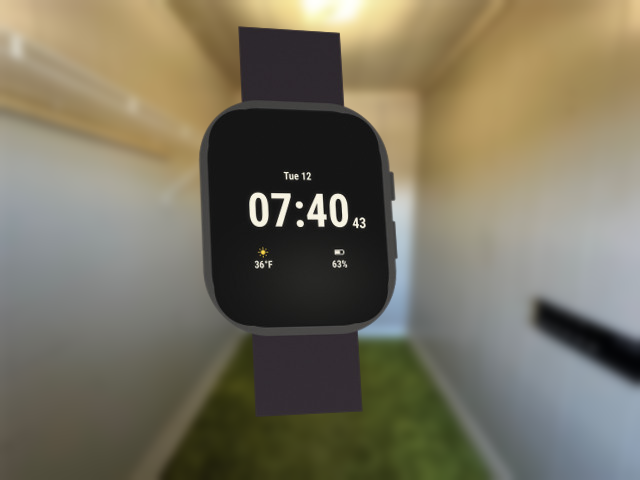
{"hour": 7, "minute": 40, "second": 43}
